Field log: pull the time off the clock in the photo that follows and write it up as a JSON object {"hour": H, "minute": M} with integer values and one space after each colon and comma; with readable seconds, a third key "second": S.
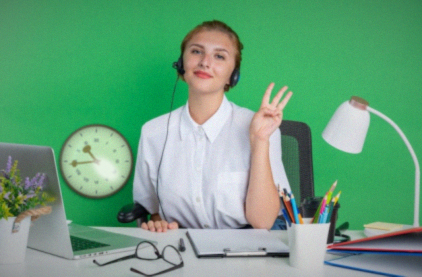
{"hour": 10, "minute": 44}
